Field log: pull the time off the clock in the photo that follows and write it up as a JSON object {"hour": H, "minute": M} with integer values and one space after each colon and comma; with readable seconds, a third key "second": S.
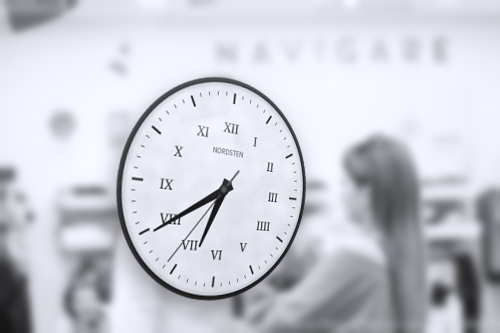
{"hour": 6, "minute": 39, "second": 36}
